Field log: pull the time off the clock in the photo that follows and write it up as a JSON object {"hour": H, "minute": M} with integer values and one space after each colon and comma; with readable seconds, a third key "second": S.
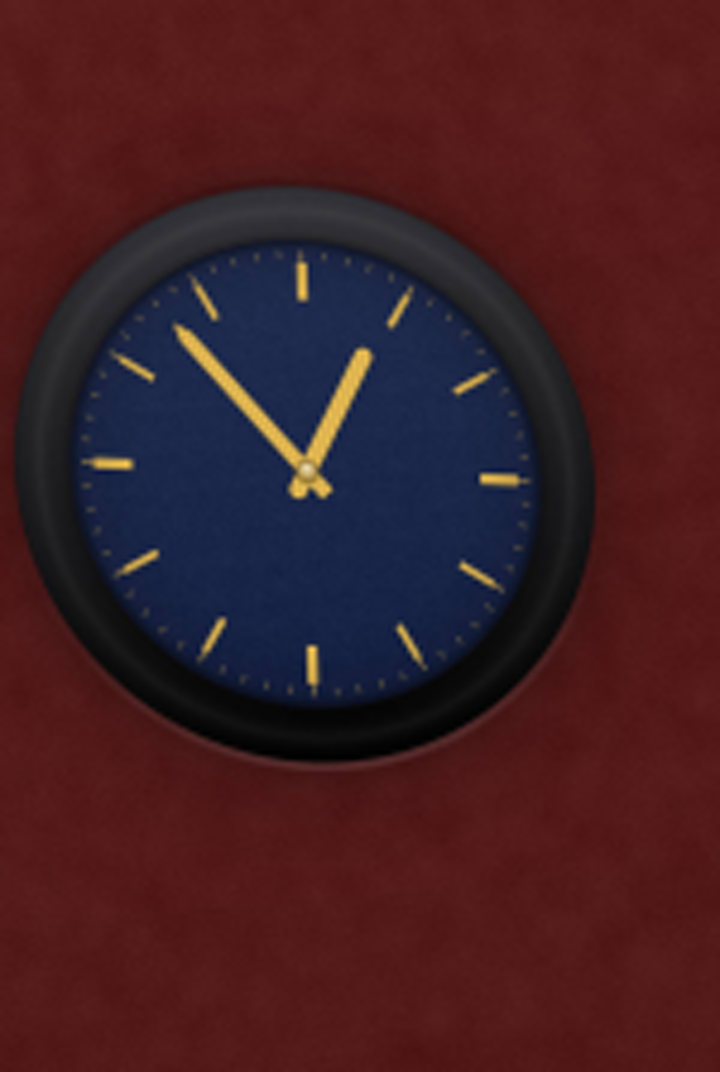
{"hour": 12, "minute": 53}
